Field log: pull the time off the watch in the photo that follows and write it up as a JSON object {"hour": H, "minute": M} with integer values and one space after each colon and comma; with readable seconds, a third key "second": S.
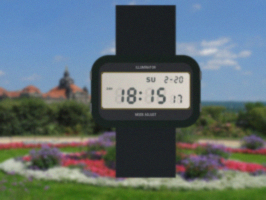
{"hour": 18, "minute": 15, "second": 17}
